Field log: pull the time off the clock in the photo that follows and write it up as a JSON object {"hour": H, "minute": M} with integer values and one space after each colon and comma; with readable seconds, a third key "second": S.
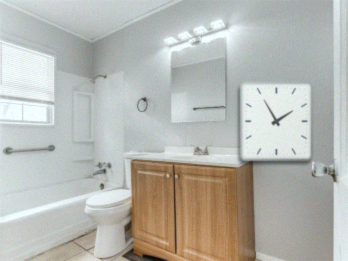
{"hour": 1, "minute": 55}
